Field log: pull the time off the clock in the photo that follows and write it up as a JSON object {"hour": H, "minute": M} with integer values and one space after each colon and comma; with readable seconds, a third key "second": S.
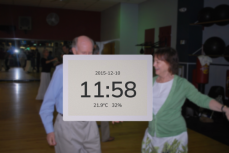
{"hour": 11, "minute": 58}
